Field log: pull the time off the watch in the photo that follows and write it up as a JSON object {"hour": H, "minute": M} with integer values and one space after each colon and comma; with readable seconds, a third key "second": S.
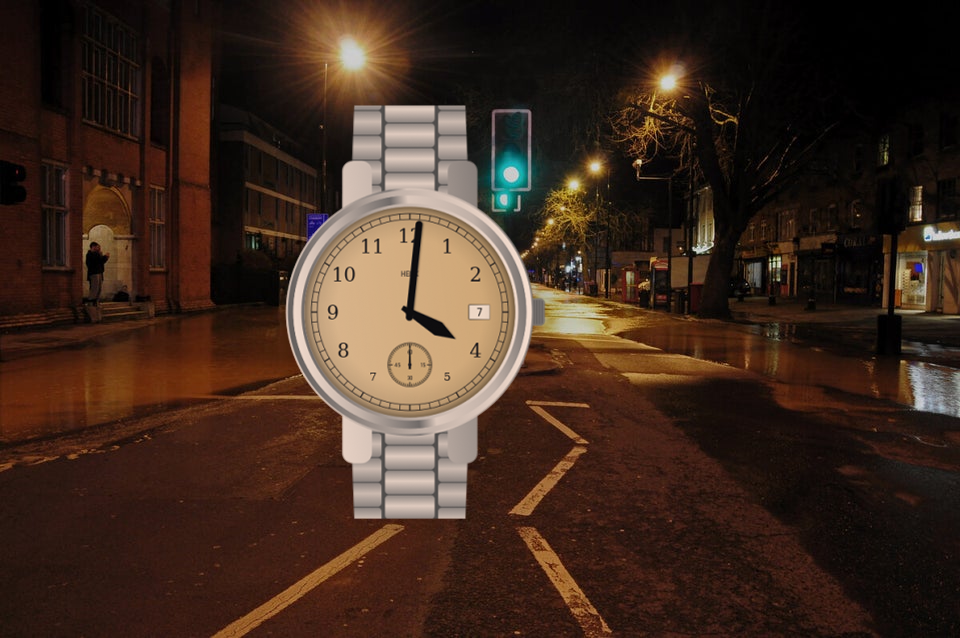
{"hour": 4, "minute": 1}
